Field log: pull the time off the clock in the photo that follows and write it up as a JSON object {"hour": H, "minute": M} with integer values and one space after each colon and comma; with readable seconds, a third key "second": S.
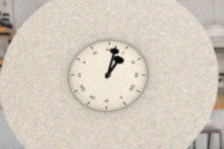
{"hour": 1, "minute": 2}
